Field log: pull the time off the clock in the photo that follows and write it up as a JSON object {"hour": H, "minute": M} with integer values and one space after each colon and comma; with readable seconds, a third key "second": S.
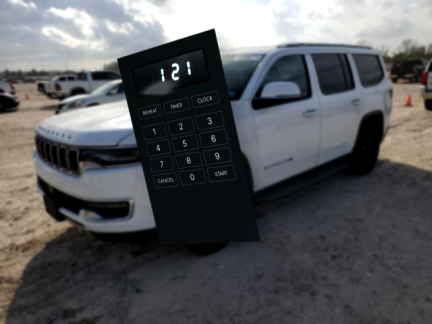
{"hour": 1, "minute": 21}
